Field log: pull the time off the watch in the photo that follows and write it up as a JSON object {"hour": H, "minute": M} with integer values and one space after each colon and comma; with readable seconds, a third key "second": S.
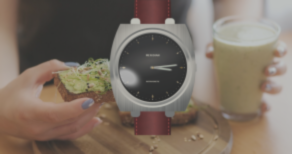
{"hour": 3, "minute": 14}
